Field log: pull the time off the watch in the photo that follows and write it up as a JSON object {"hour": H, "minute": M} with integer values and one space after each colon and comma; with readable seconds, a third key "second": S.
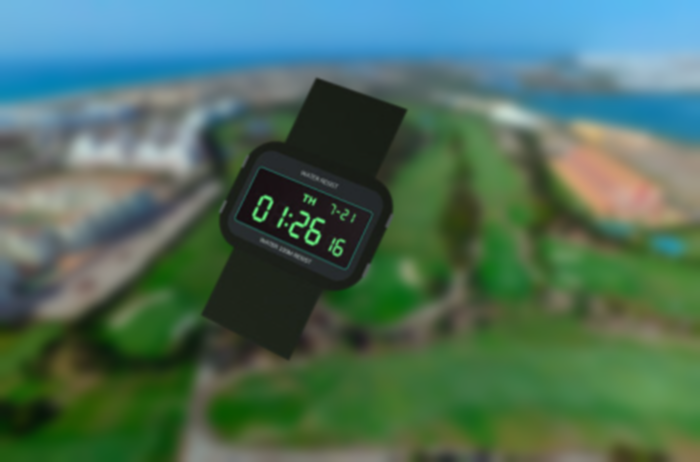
{"hour": 1, "minute": 26, "second": 16}
